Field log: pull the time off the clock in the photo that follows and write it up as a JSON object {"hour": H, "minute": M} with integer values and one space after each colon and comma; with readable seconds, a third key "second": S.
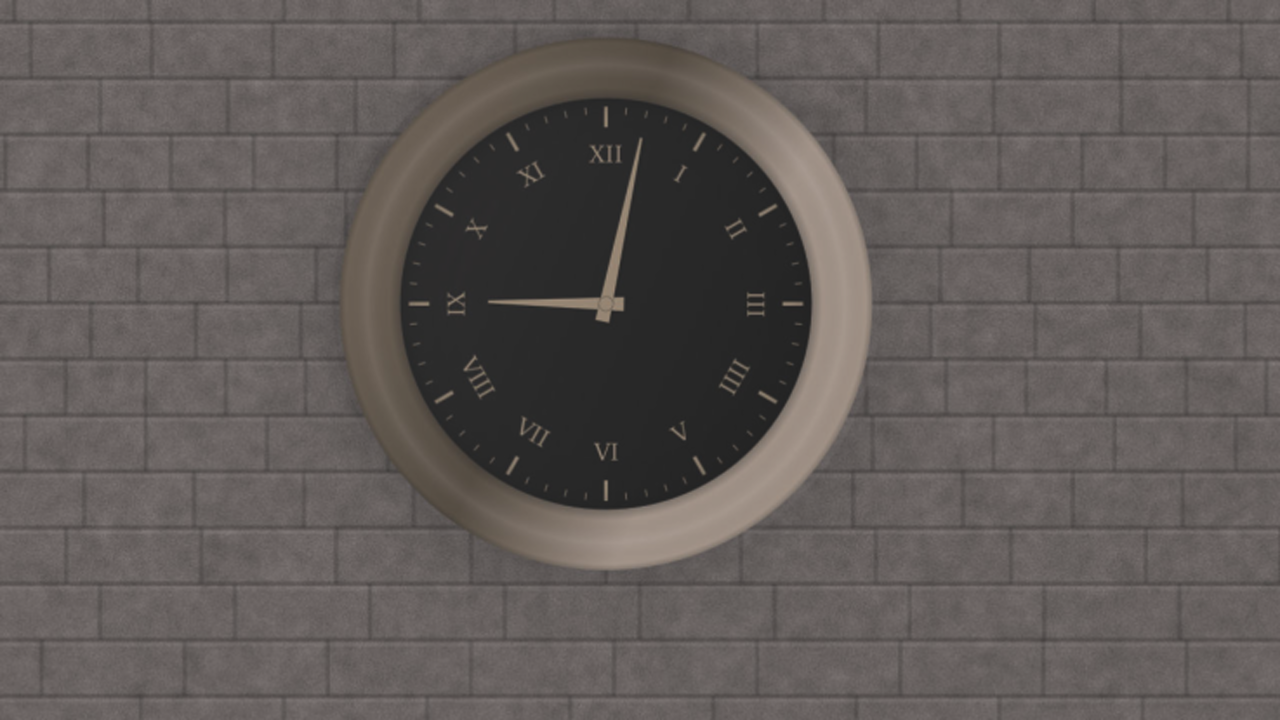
{"hour": 9, "minute": 2}
